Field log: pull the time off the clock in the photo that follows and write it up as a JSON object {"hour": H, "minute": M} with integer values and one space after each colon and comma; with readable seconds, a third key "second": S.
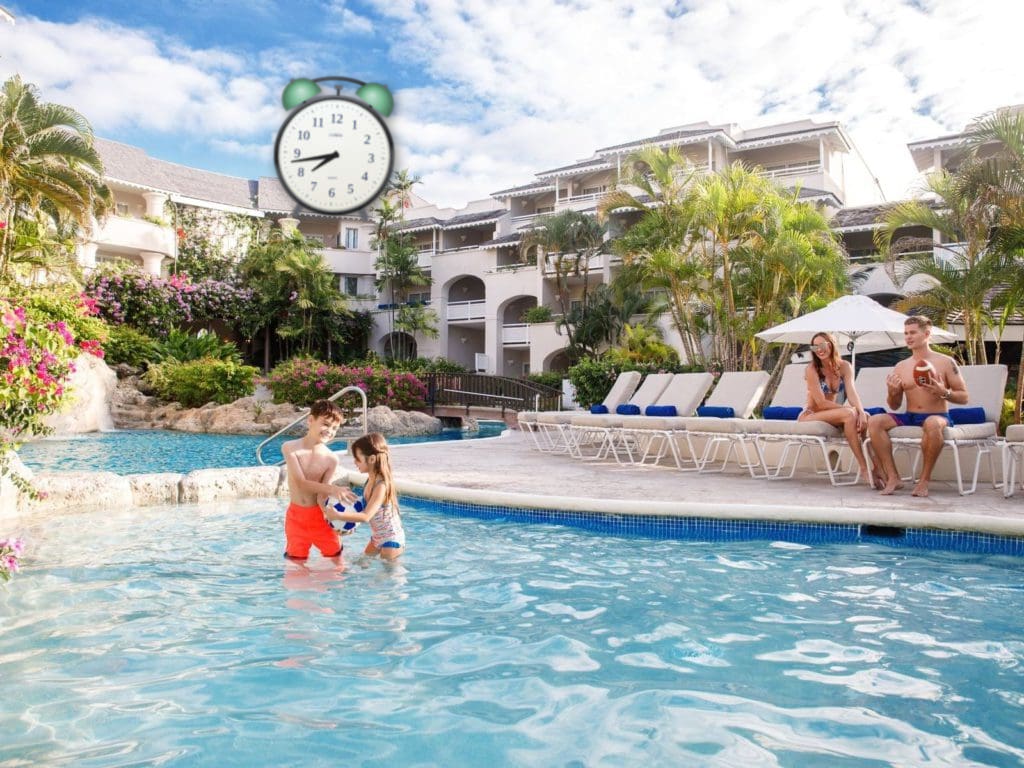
{"hour": 7, "minute": 43}
